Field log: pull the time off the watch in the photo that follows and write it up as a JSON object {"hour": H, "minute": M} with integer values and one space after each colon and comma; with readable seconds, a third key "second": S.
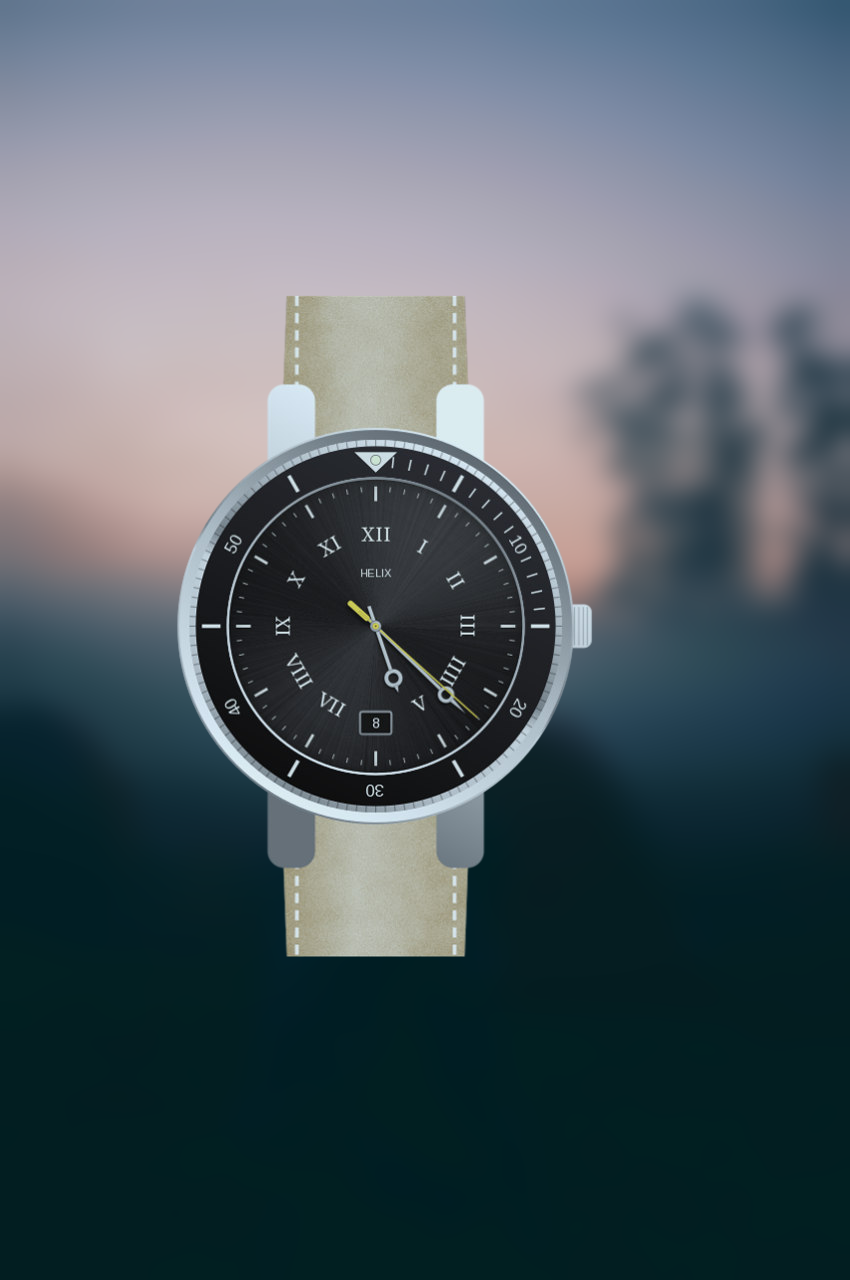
{"hour": 5, "minute": 22, "second": 22}
